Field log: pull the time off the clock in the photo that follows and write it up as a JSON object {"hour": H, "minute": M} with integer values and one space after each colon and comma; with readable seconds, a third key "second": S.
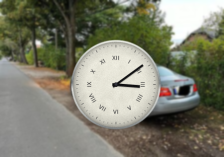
{"hour": 3, "minute": 9}
